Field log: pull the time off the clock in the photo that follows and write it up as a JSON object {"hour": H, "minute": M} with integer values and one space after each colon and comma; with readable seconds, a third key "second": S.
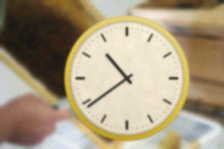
{"hour": 10, "minute": 39}
